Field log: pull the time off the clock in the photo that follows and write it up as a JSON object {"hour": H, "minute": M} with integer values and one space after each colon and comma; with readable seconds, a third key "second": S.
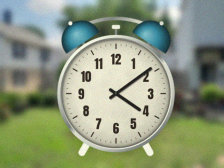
{"hour": 4, "minute": 9}
